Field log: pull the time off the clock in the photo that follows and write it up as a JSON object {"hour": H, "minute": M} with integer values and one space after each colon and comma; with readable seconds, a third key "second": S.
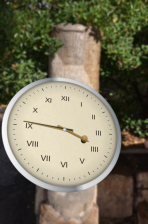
{"hour": 3, "minute": 46}
